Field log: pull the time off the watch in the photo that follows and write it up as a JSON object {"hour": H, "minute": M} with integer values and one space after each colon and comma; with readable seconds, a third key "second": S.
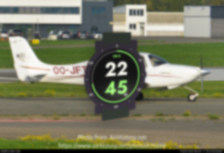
{"hour": 22, "minute": 45}
